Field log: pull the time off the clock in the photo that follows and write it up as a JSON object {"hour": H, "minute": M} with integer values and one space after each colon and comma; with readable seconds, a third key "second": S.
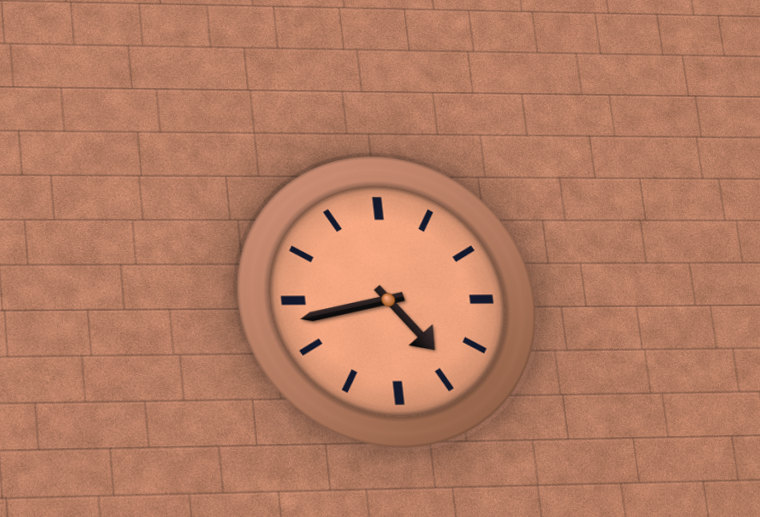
{"hour": 4, "minute": 43}
